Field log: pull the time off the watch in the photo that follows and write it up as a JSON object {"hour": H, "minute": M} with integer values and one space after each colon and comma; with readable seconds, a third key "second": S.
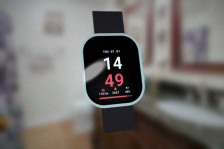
{"hour": 14, "minute": 49}
